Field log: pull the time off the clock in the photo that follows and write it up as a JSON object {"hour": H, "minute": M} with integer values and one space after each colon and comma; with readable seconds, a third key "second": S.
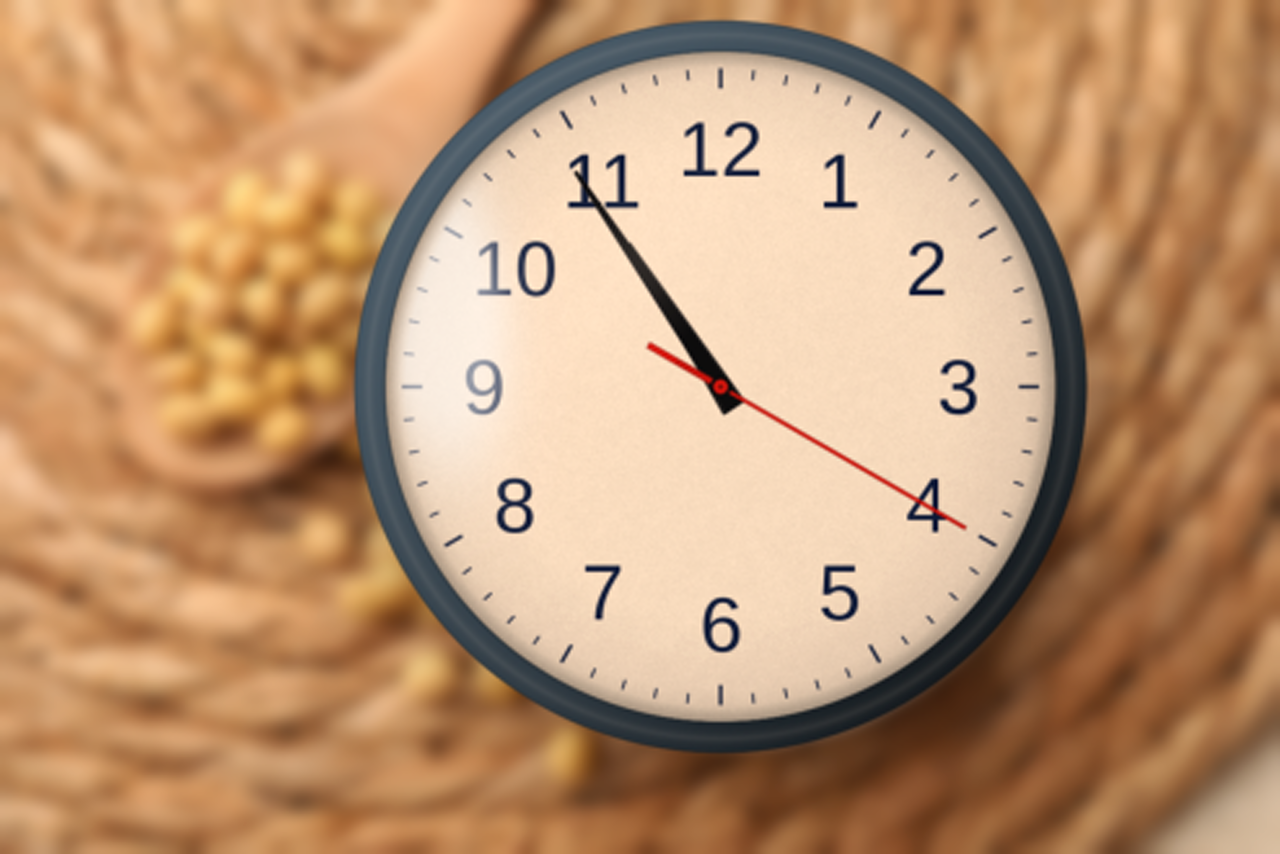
{"hour": 10, "minute": 54, "second": 20}
